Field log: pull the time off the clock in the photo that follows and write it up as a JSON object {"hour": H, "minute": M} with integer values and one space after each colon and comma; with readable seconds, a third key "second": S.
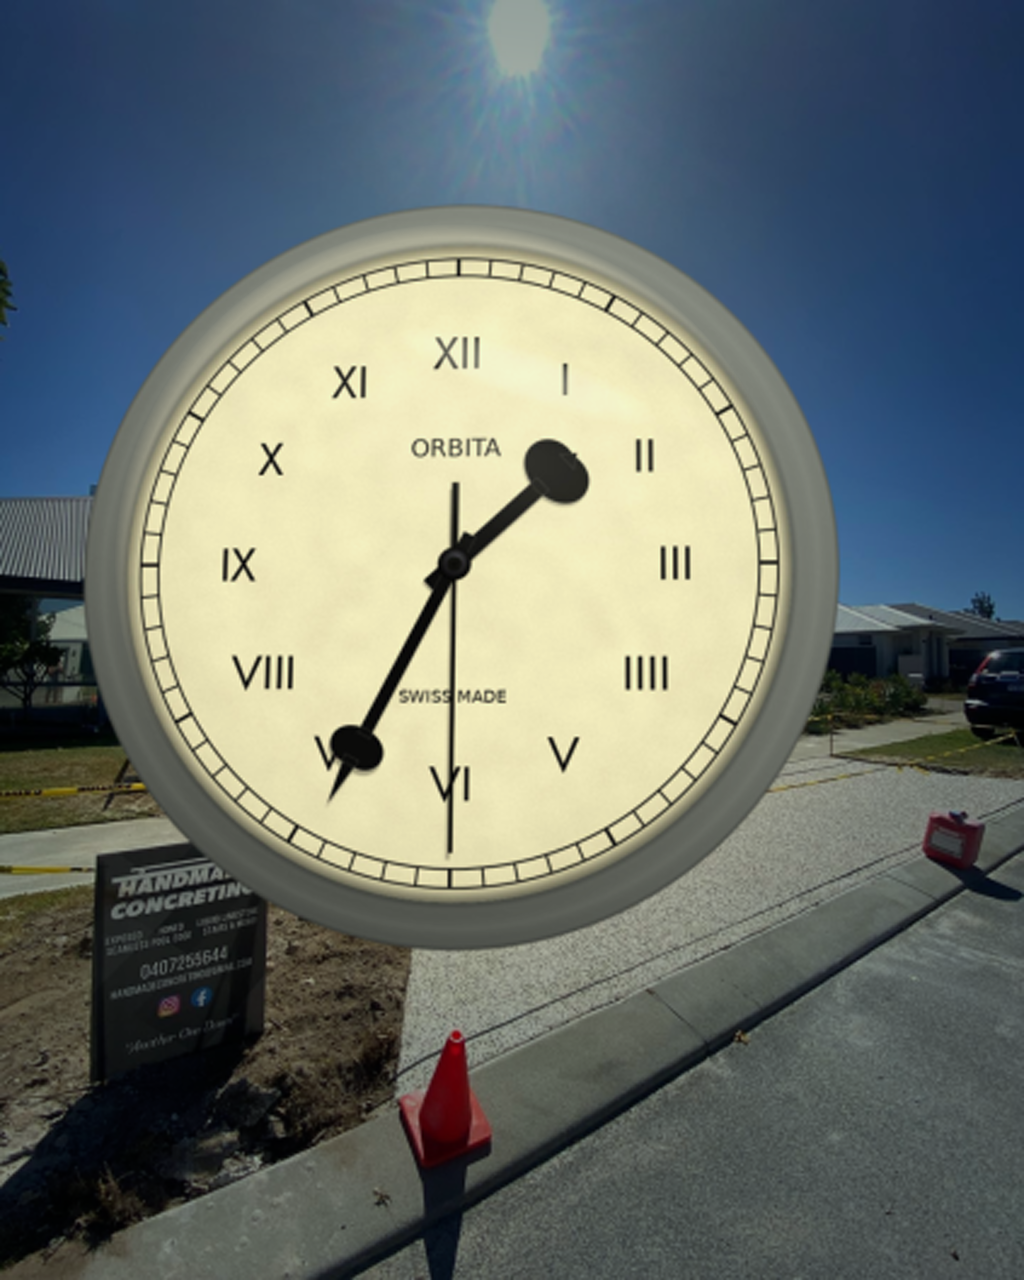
{"hour": 1, "minute": 34, "second": 30}
